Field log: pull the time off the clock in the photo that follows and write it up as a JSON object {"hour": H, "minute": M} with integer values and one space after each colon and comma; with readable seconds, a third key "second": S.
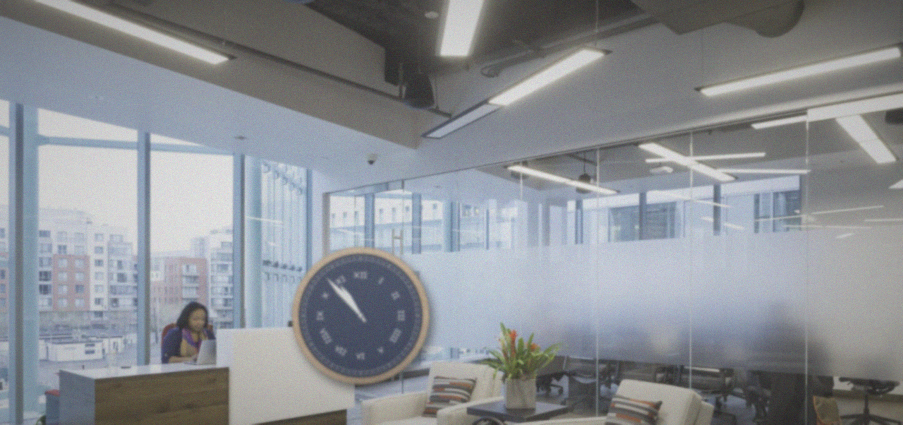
{"hour": 10, "minute": 53}
